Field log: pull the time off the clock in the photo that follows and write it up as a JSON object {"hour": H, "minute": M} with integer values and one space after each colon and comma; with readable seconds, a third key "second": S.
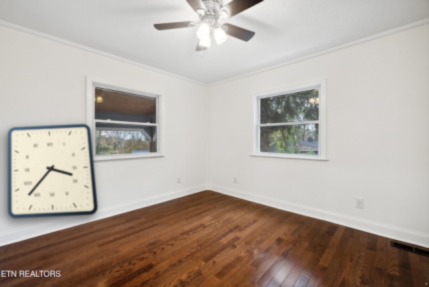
{"hour": 3, "minute": 37}
